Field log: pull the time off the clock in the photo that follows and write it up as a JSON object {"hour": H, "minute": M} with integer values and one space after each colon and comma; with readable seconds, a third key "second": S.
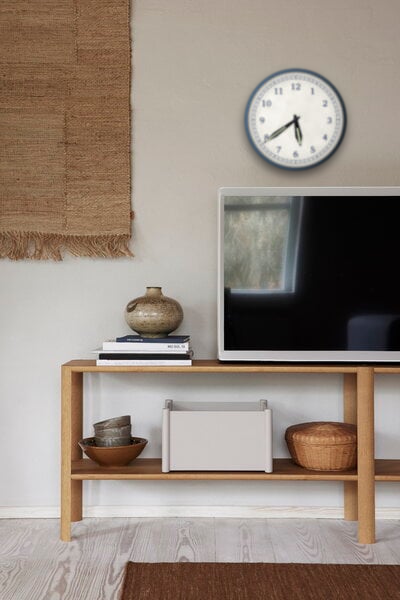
{"hour": 5, "minute": 39}
